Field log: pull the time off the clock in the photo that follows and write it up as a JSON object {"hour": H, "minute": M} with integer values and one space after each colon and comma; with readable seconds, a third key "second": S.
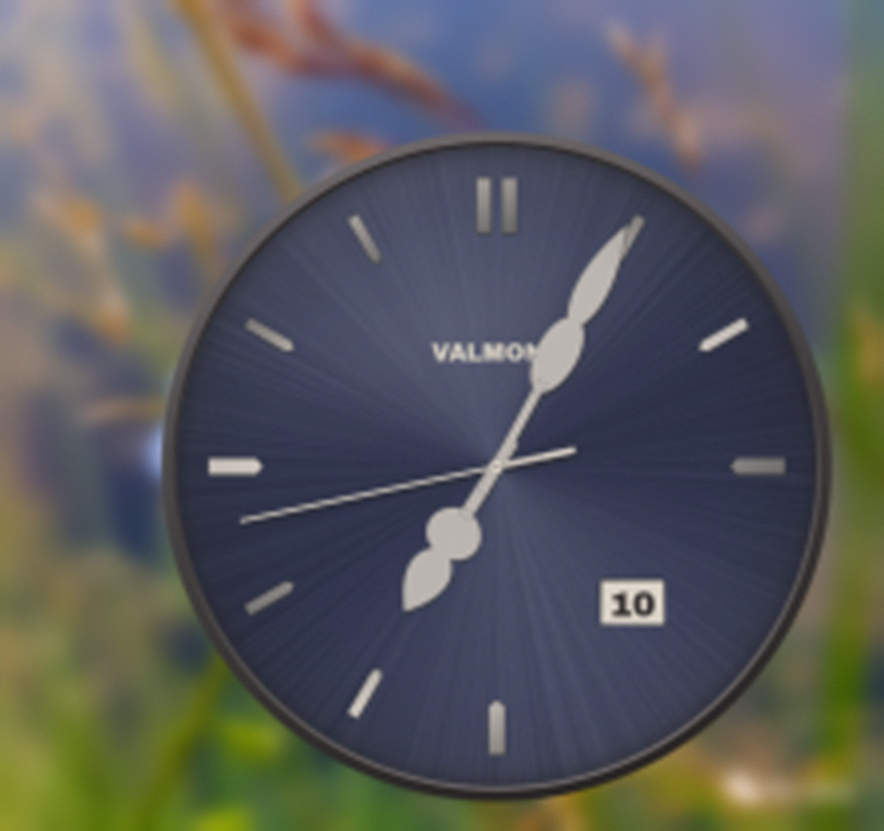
{"hour": 7, "minute": 4, "second": 43}
